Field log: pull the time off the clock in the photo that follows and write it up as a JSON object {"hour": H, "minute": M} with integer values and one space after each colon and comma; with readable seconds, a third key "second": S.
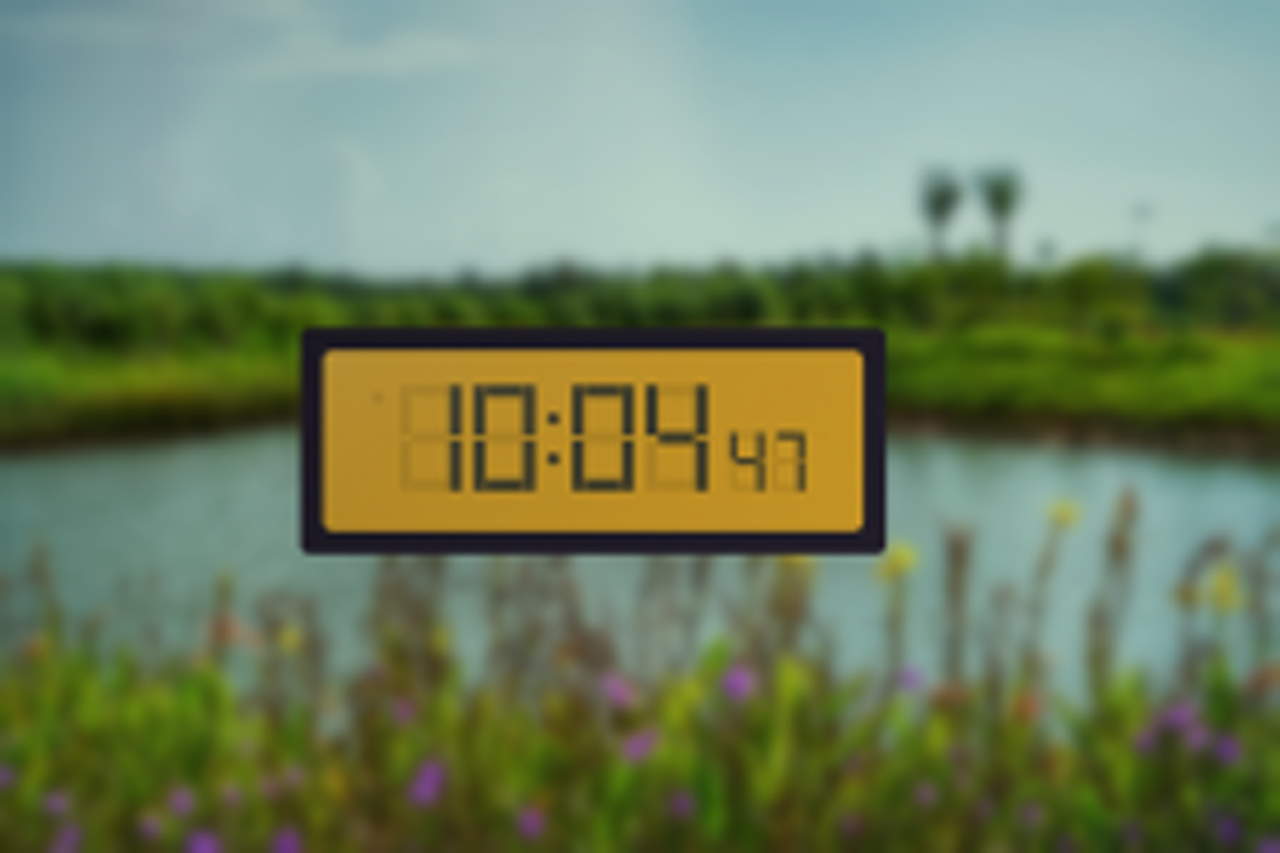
{"hour": 10, "minute": 4, "second": 47}
